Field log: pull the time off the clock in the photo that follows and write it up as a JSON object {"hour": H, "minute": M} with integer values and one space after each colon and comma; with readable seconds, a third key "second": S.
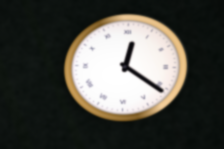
{"hour": 12, "minute": 21}
